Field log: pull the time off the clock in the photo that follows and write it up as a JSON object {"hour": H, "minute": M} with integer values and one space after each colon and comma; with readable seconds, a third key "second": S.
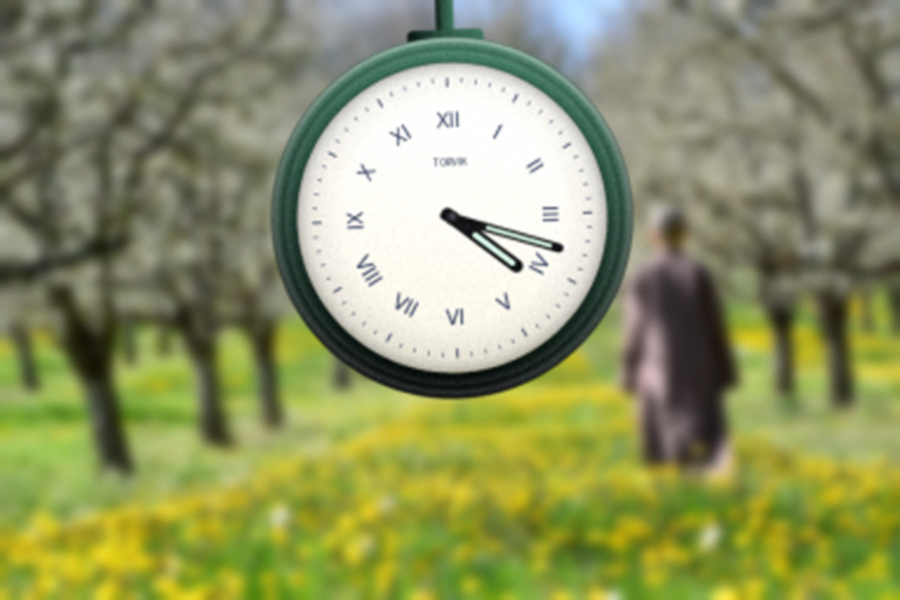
{"hour": 4, "minute": 18}
